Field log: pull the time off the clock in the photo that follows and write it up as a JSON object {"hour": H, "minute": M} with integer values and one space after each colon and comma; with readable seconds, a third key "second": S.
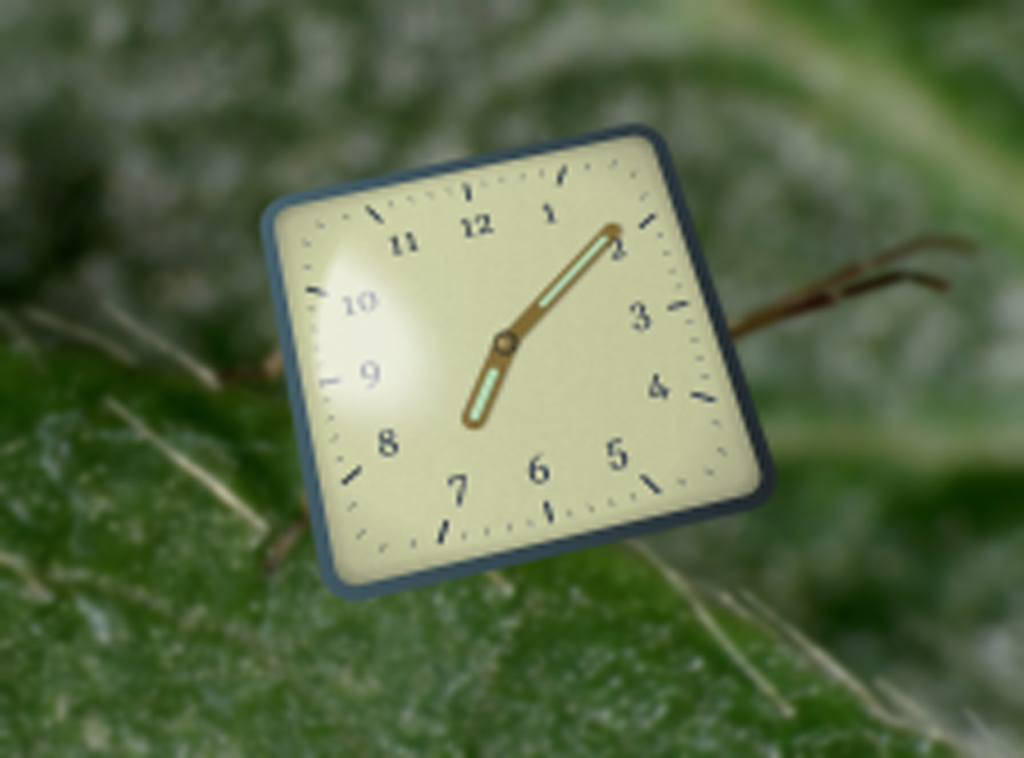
{"hour": 7, "minute": 9}
